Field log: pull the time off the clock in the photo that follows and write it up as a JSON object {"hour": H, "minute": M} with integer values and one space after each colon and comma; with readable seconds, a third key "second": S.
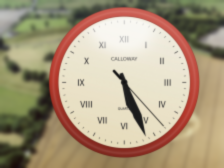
{"hour": 5, "minute": 26, "second": 23}
